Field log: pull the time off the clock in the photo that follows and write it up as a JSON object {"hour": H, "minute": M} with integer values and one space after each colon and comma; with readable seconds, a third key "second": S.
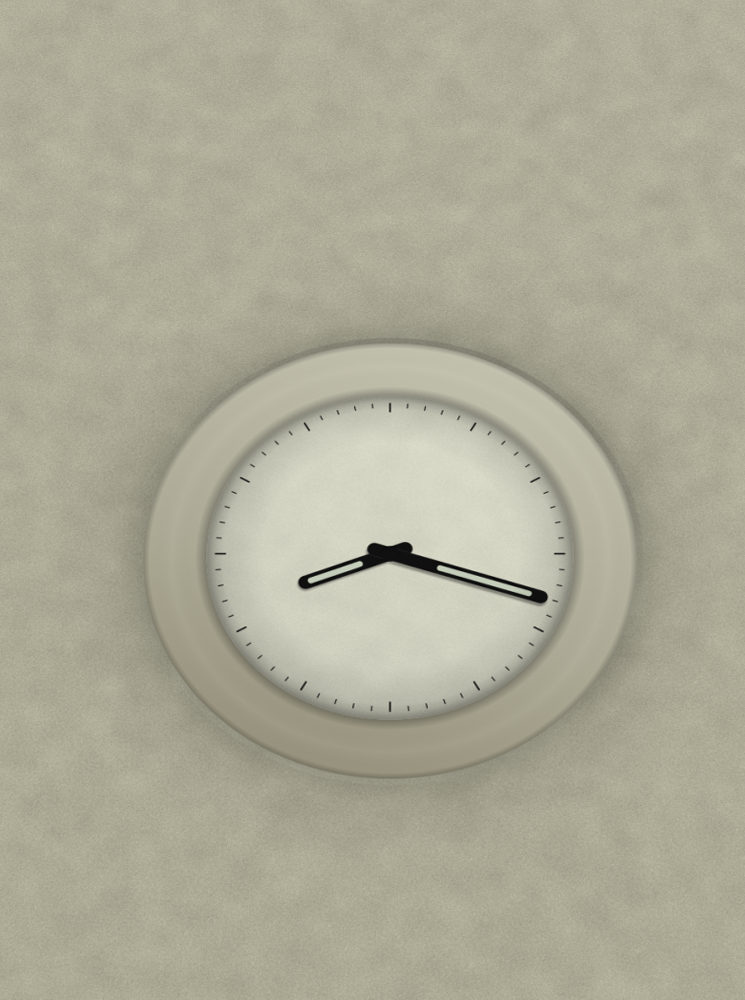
{"hour": 8, "minute": 18}
